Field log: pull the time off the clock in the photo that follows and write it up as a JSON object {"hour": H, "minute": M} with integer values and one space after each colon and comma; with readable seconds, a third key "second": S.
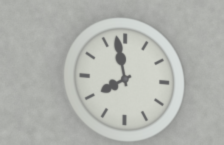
{"hour": 7, "minute": 58}
